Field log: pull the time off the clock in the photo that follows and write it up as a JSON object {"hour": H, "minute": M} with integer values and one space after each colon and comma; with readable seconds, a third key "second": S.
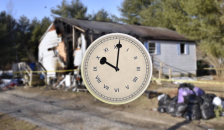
{"hour": 10, "minute": 1}
